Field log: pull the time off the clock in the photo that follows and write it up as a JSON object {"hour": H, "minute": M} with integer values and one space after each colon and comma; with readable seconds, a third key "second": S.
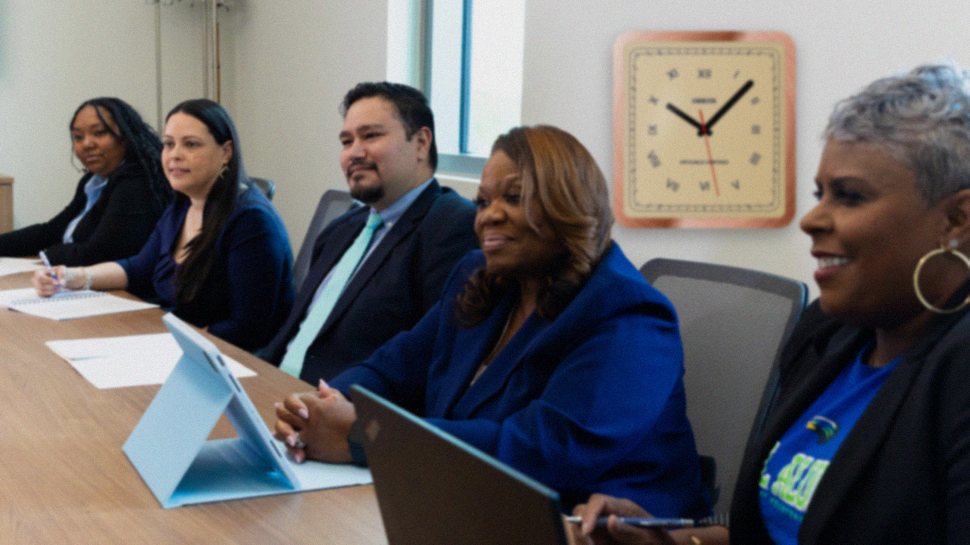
{"hour": 10, "minute": 7, "second": 28}
